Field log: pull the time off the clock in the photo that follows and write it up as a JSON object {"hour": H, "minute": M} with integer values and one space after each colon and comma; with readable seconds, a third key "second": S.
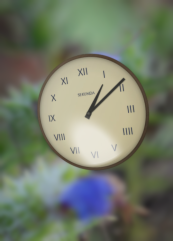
{"hour": 1, "minute": 9}
